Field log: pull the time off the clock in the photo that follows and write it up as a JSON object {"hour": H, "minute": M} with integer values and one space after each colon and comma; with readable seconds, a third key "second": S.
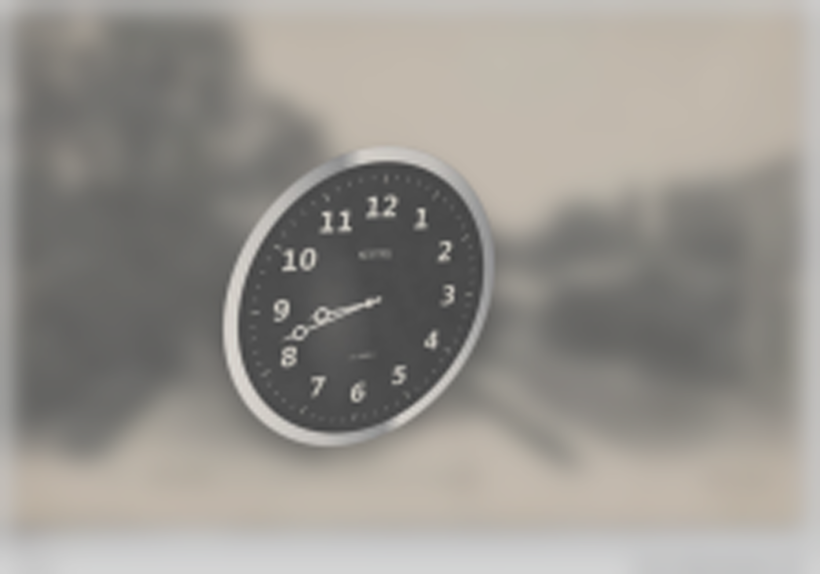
{"hour": 8, "minute": 42}
